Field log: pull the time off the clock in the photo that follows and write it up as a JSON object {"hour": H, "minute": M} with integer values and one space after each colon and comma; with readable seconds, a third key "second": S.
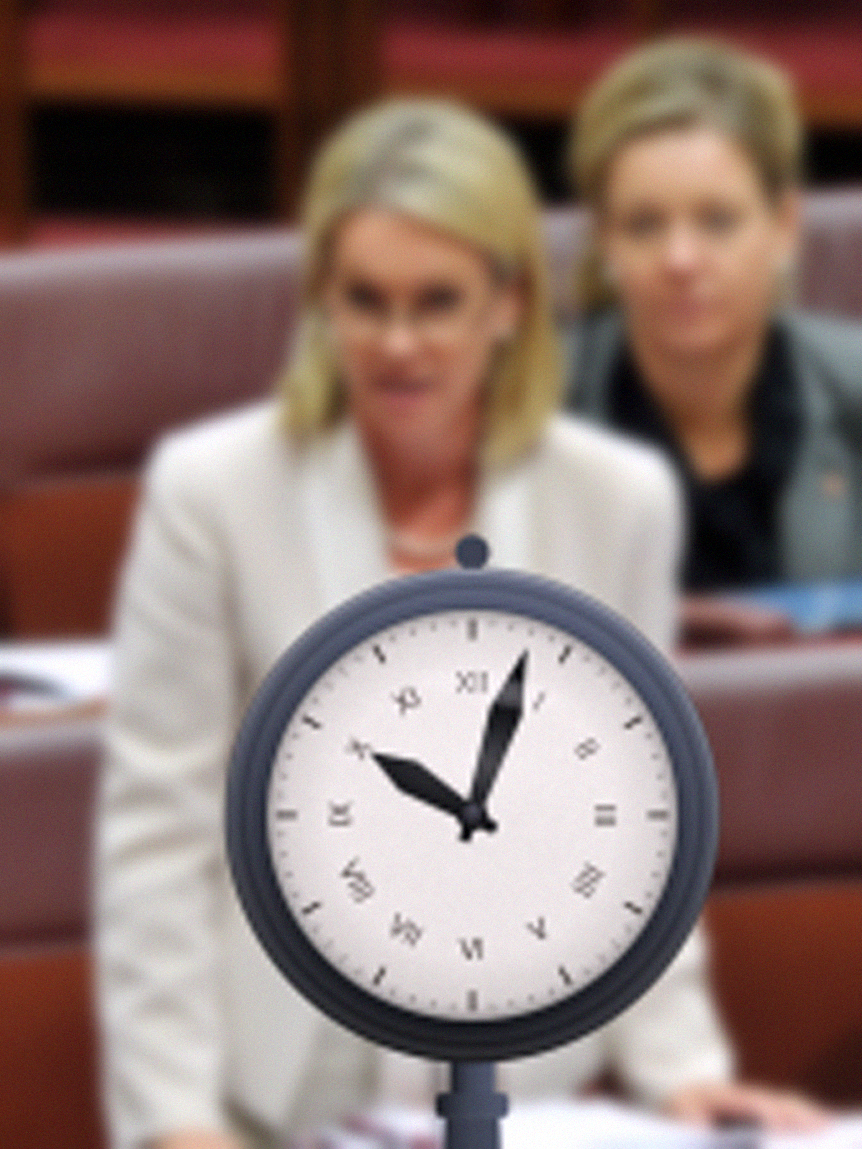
{"hour": 10, "minute": 3}
